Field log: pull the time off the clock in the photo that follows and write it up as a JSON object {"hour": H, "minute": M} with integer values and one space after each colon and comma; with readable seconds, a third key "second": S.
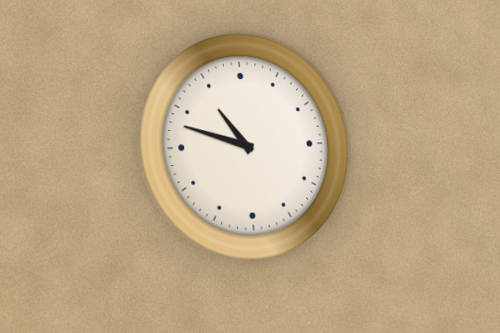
{"hour": 10, "minute": 48}
